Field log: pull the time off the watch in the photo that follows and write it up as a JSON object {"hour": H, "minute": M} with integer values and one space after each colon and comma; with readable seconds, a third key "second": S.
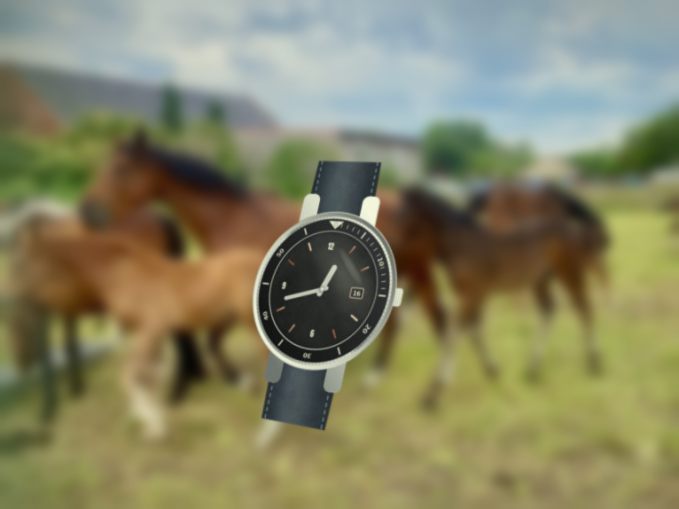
{"hour": 12, "minute": 42}
